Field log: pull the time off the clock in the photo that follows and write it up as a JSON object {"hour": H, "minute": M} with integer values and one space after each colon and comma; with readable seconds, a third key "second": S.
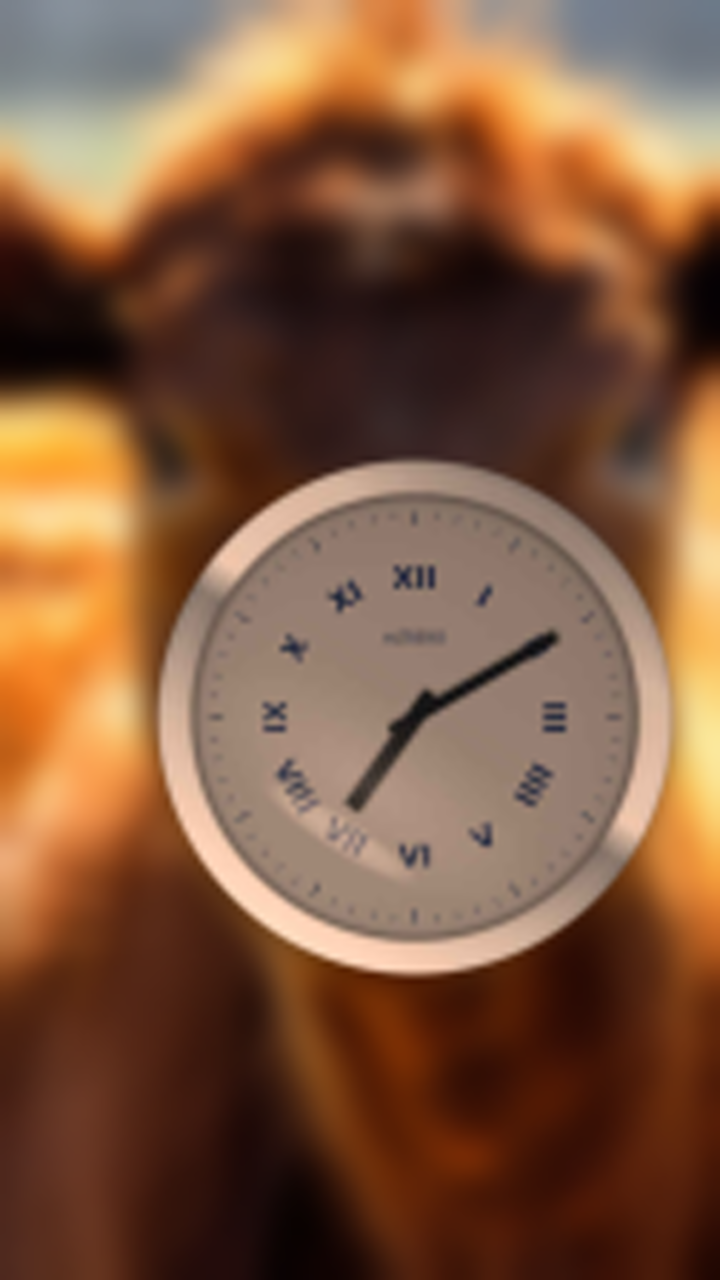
{"hour": 7, "minute": 10}
